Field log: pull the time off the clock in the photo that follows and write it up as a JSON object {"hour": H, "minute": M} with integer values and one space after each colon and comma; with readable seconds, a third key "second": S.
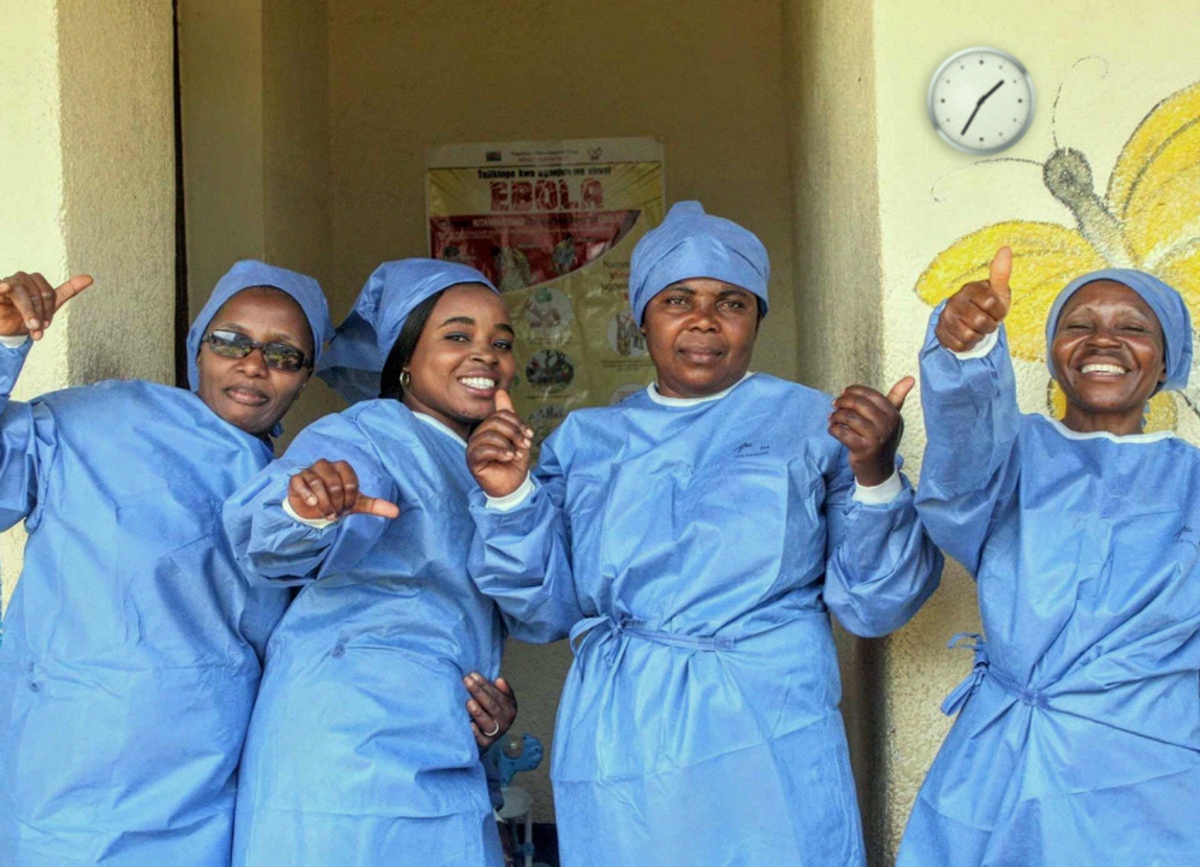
{"hour": 1, "minute": 35}
